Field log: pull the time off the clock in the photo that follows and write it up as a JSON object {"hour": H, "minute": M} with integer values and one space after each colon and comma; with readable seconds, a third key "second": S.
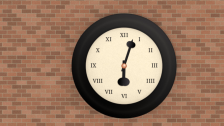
{"hour": 6, "minute": 3}
